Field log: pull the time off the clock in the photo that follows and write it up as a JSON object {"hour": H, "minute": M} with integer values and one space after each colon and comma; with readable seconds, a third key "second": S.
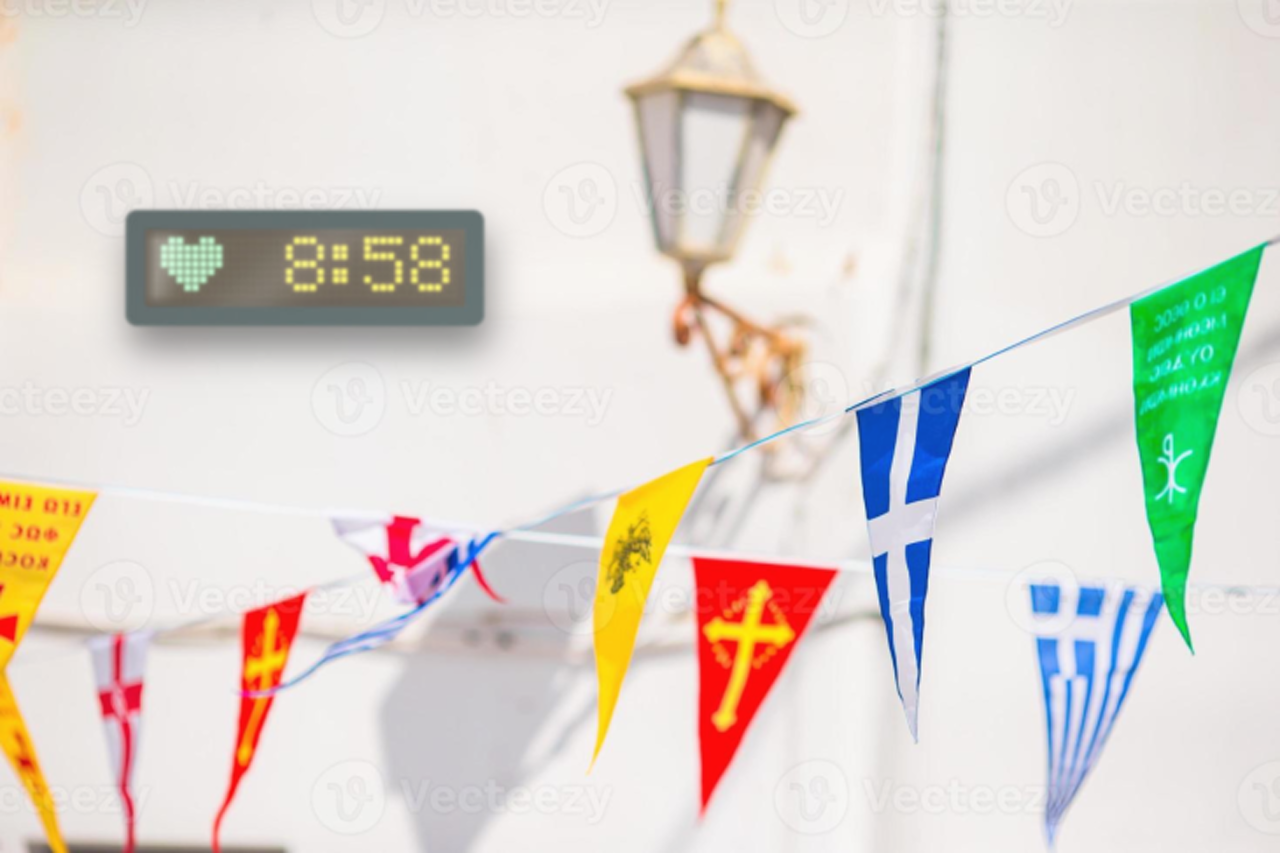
{"hour": 8, "minute": 58}
